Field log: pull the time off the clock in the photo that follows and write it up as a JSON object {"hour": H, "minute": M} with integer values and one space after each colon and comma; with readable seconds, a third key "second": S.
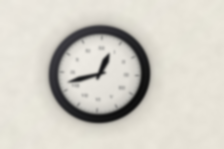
{"hour": 12, "minute": 42}
